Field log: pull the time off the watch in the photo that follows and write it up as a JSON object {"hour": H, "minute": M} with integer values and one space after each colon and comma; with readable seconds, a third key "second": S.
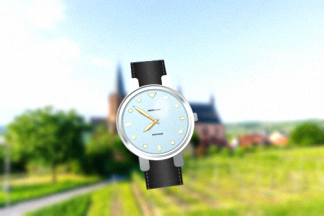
{"hour": 7, "minute": 52}
